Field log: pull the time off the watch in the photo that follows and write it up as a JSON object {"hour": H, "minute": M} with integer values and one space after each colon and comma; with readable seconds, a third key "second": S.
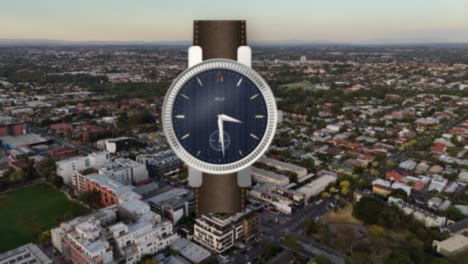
{"hour": 3, "minute": 29}
